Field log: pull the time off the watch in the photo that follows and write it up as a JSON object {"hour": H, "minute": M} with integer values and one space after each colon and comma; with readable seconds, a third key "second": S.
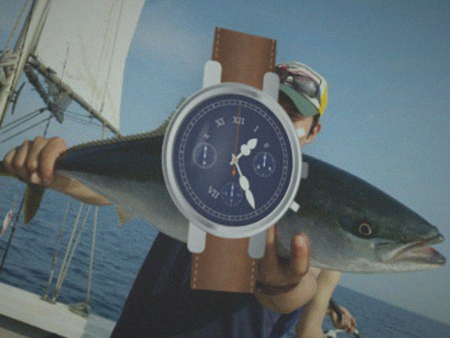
{"hour": 1, "minute": 25}
